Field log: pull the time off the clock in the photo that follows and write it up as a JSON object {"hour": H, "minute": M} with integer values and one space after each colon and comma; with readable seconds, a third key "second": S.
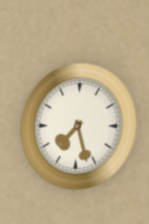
{"hour": 7, "minute": 27}
